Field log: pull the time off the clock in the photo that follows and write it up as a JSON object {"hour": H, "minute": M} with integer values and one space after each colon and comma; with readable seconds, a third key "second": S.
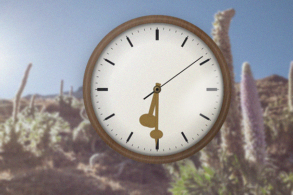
{"hour": 6, "minute": 30, "second": 9}
